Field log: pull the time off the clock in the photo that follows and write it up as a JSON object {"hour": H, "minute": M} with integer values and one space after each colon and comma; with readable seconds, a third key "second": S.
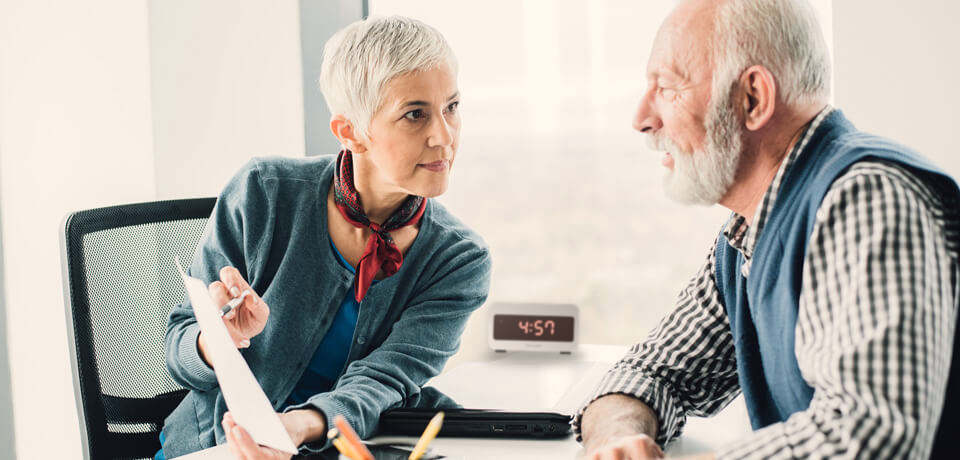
{"hour": 4, "minute": 57}
